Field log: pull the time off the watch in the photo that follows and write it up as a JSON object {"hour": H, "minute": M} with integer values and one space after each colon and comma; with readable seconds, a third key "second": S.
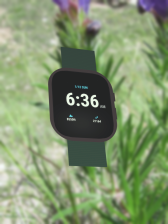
{"hour": 6, "minute": 36}
